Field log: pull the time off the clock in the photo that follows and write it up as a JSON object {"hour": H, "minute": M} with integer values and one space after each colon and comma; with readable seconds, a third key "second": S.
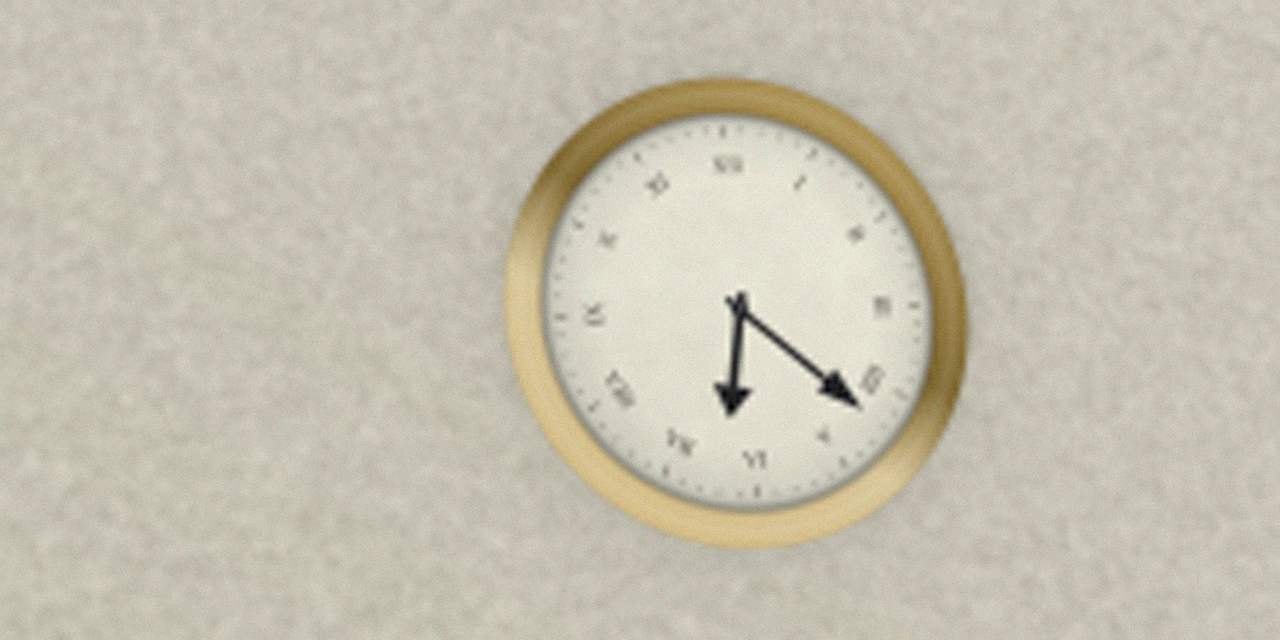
{"hour": 6, "minute": 22}
